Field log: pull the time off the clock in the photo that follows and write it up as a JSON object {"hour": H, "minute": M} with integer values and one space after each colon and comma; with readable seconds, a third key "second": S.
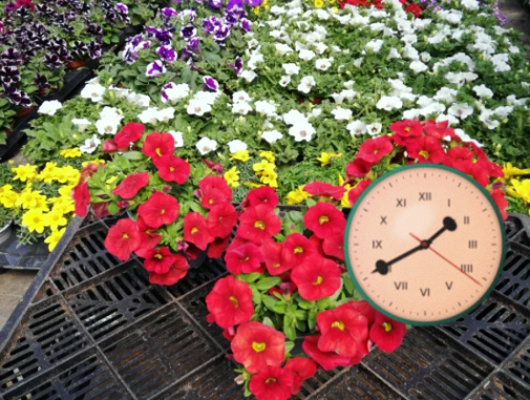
{"hour": 1, "minute": 40, "second": 21}
